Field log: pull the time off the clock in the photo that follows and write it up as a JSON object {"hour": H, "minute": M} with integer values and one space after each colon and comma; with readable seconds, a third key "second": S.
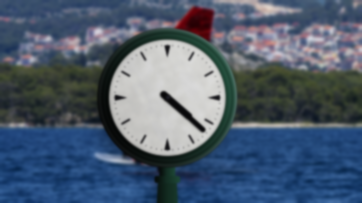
{"hour": 4, "minute": 22}
